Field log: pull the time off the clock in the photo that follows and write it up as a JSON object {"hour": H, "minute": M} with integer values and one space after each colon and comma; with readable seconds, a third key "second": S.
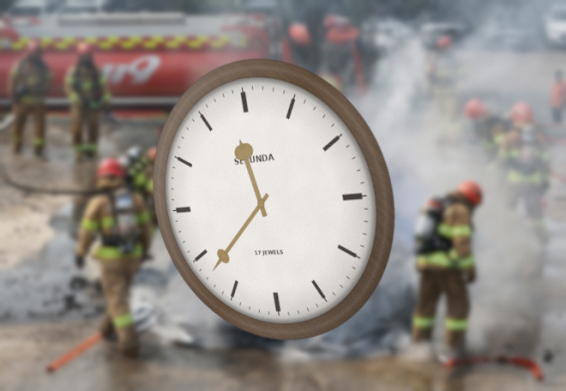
{"hour": 11, "minute": 38}
